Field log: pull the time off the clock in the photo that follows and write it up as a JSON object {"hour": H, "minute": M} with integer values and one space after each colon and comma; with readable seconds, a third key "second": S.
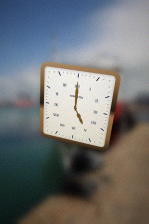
{"hour": 5, "minute": 0}
